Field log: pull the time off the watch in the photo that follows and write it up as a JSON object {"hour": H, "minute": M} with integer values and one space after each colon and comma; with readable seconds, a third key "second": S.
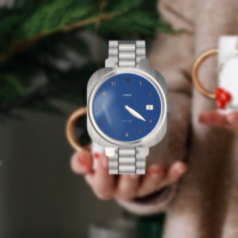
{"hour": 4, "minute": 21}
